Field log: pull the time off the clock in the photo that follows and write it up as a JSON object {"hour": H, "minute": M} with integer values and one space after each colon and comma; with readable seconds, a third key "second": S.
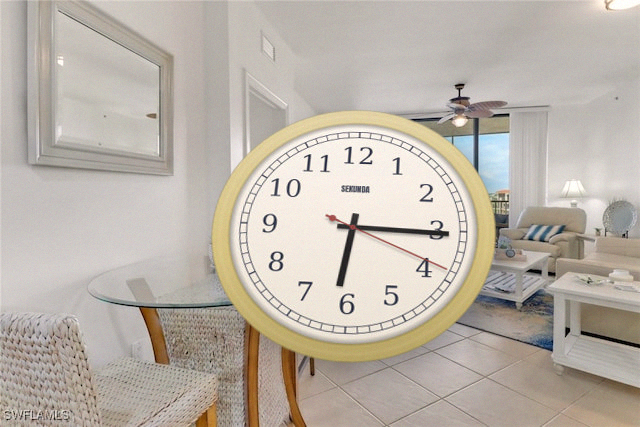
{"hour": 6, "minute": 15, "second": 19}
